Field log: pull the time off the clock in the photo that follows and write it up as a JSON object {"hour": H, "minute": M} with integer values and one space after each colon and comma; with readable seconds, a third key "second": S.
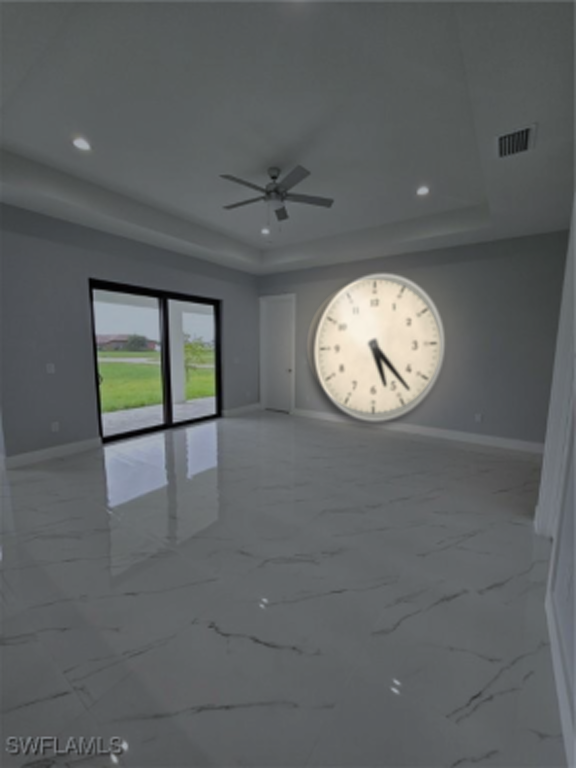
{"hour": 5, "minute": 23}
